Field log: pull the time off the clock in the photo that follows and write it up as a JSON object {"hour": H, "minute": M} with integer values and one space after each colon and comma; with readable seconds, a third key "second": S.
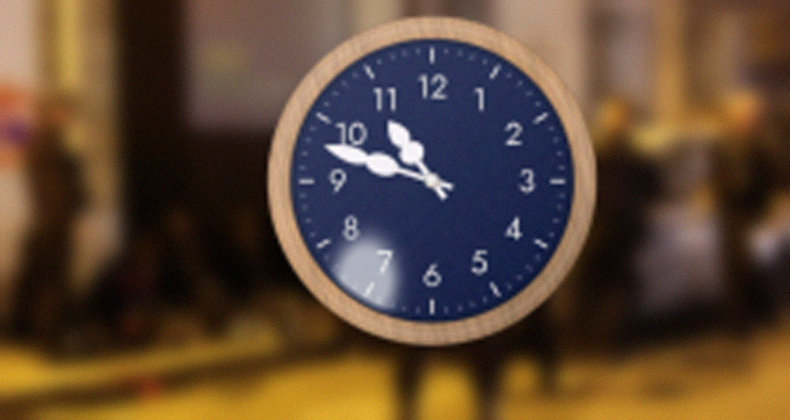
{"hour": 10, "minute": 48}
